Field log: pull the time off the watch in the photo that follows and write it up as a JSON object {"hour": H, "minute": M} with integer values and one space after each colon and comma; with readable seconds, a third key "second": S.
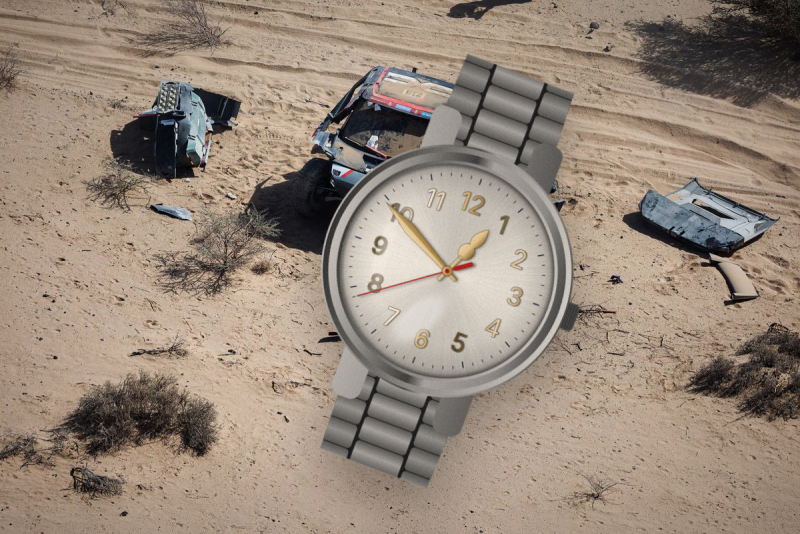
{"hour": 12, "minute": 49, "second": 39}
